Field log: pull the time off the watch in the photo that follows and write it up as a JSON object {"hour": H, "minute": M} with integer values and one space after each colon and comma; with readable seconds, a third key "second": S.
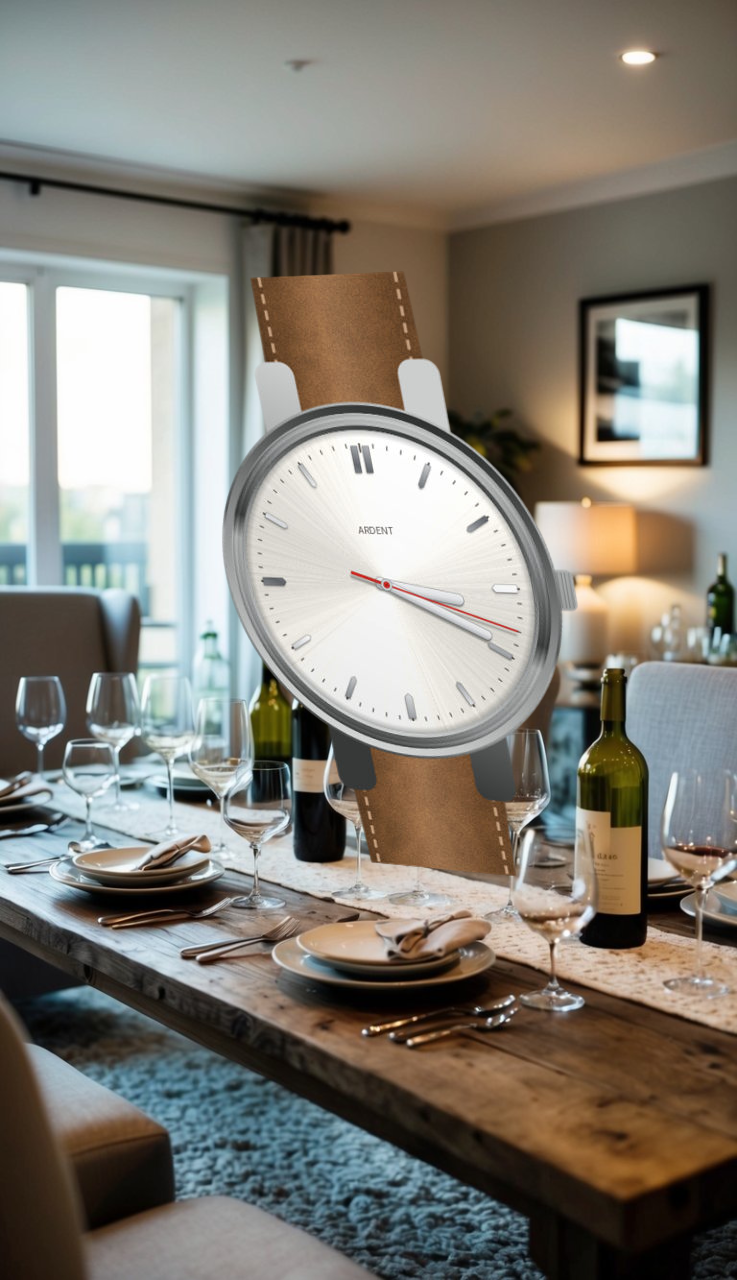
{"hour": 3, "minute": 19, "second": 18}
